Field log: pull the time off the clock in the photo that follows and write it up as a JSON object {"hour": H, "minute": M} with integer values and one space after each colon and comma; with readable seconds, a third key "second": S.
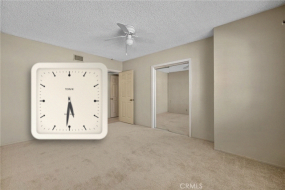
{"hour": 5, "minute": 31}
